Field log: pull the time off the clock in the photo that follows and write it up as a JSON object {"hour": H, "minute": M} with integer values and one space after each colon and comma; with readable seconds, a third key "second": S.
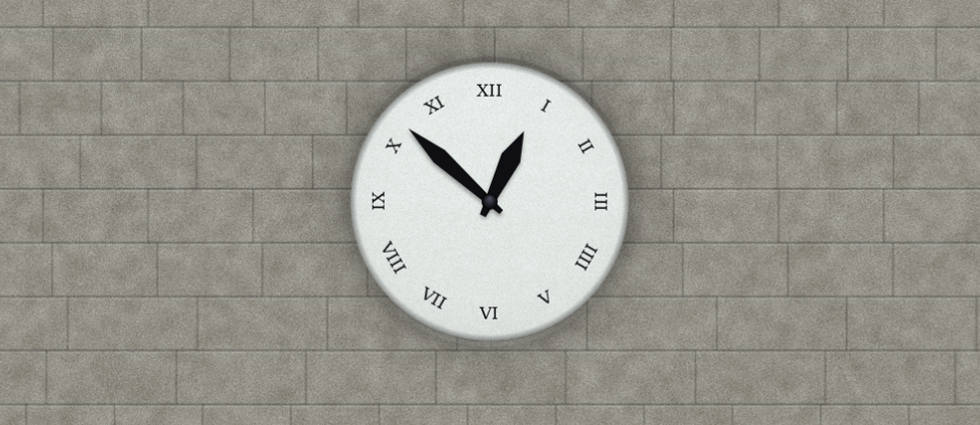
{"hour": 12, "minute": 52}
